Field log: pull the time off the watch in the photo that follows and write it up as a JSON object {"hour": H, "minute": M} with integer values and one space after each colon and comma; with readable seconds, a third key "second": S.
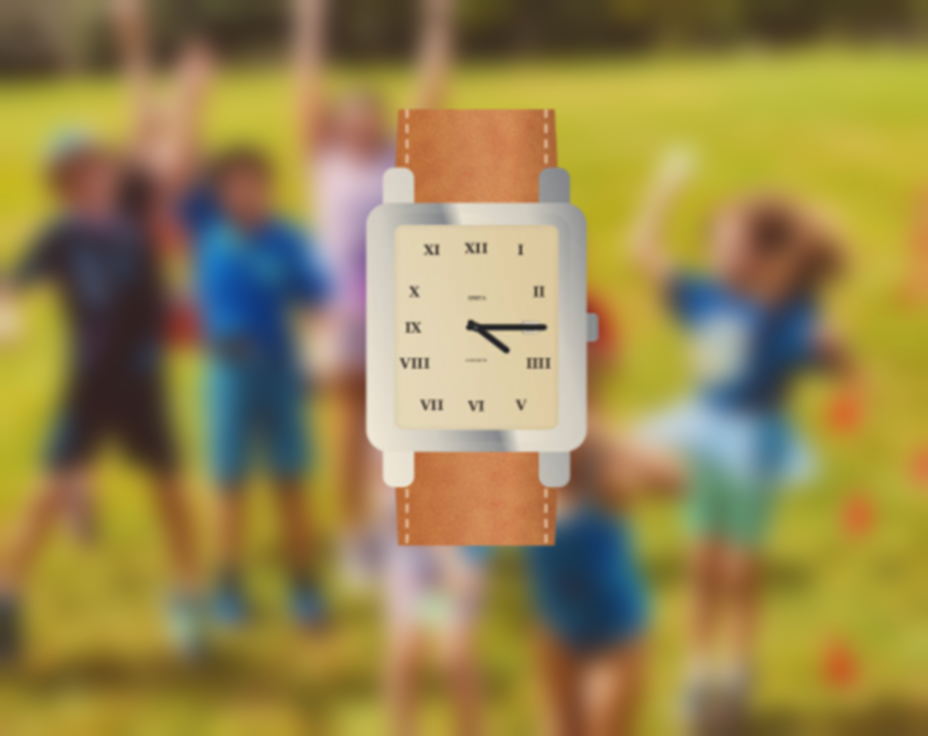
{"hour": 4, "minute": 15}
